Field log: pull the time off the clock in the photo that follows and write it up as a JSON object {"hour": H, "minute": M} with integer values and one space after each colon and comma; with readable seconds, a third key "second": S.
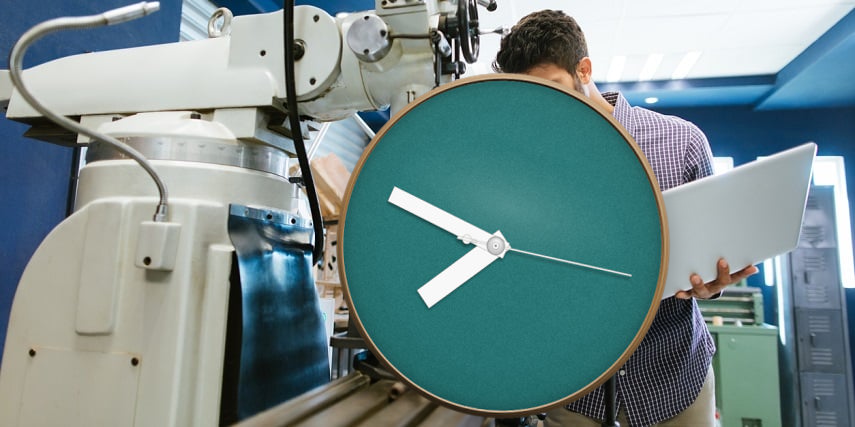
{"hour": 7, "minute": 49, "second": 17}
